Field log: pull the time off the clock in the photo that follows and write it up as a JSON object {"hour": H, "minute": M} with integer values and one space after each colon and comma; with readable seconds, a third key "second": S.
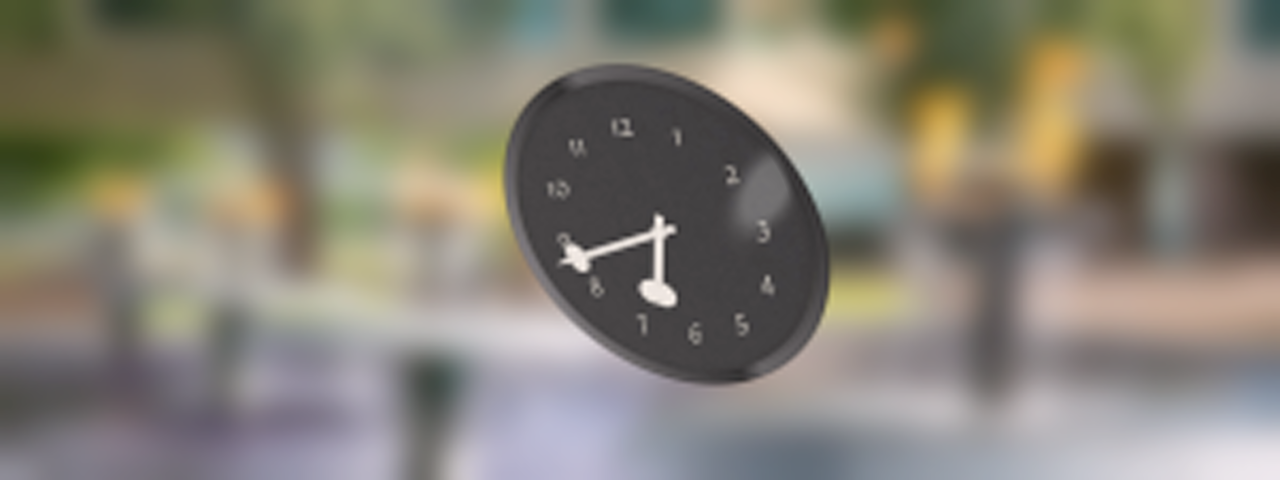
{"hour": 6, "minute": 43}
